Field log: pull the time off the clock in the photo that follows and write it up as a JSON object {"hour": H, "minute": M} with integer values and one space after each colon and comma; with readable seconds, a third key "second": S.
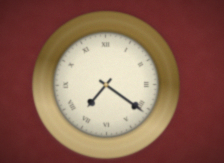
{"hour": 7, "minute": 21}
